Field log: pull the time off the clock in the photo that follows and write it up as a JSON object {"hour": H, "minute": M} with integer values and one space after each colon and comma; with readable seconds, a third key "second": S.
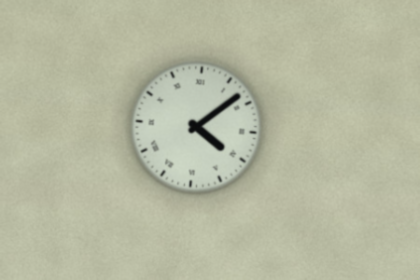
{"hour": 4, "minute": 8}
